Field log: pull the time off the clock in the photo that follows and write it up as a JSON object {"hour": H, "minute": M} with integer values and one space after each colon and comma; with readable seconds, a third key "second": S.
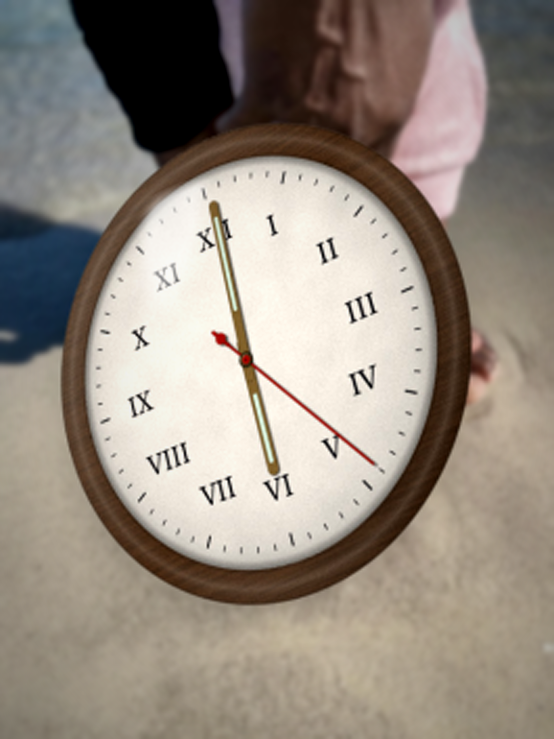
{"hour": 6, "minute": 0, "second": 24}
